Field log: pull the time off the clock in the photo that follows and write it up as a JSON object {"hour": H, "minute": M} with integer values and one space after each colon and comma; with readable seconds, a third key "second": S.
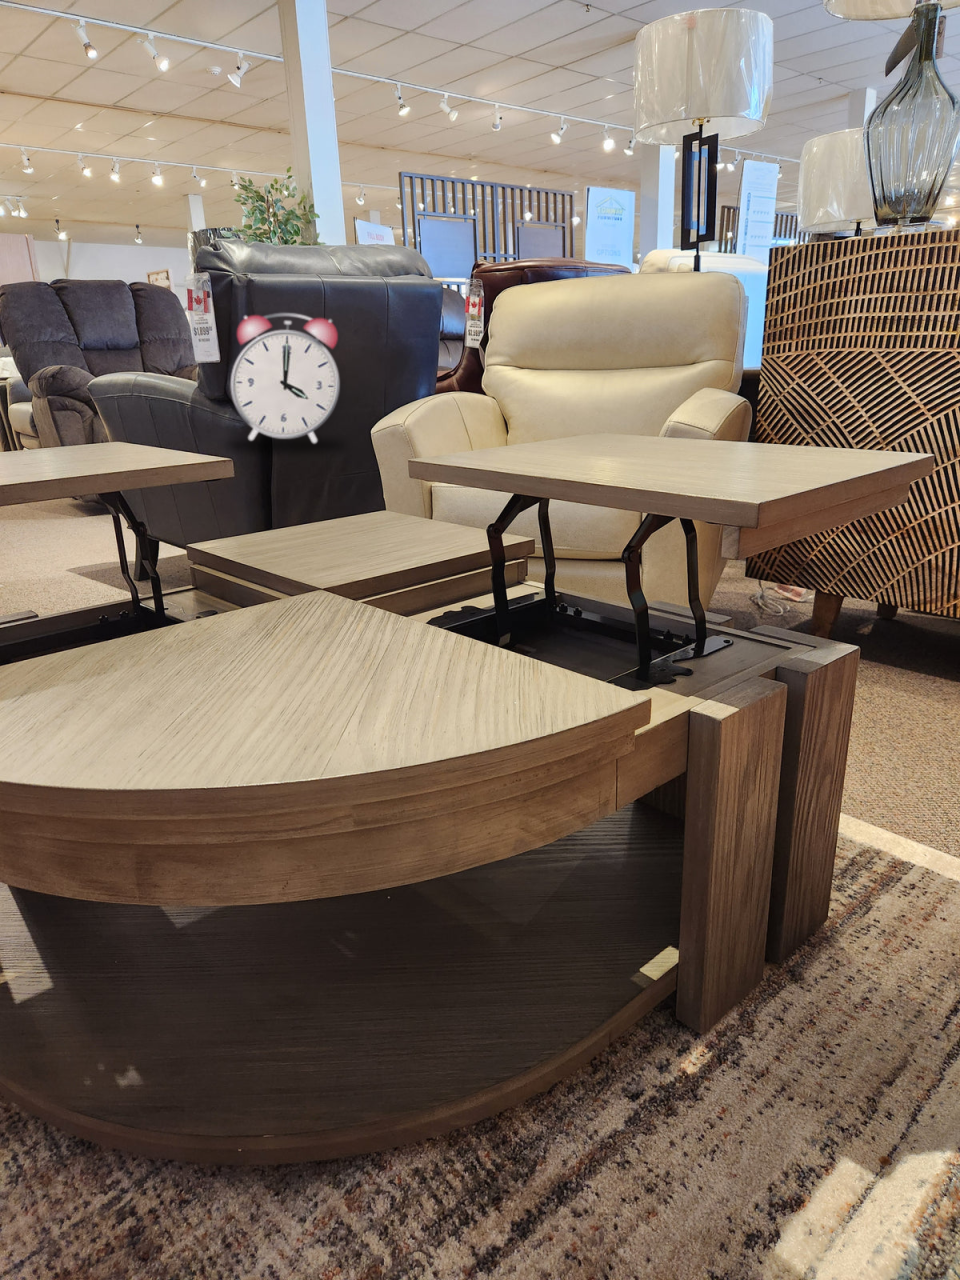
{"hour": 4, "minute": 0}
